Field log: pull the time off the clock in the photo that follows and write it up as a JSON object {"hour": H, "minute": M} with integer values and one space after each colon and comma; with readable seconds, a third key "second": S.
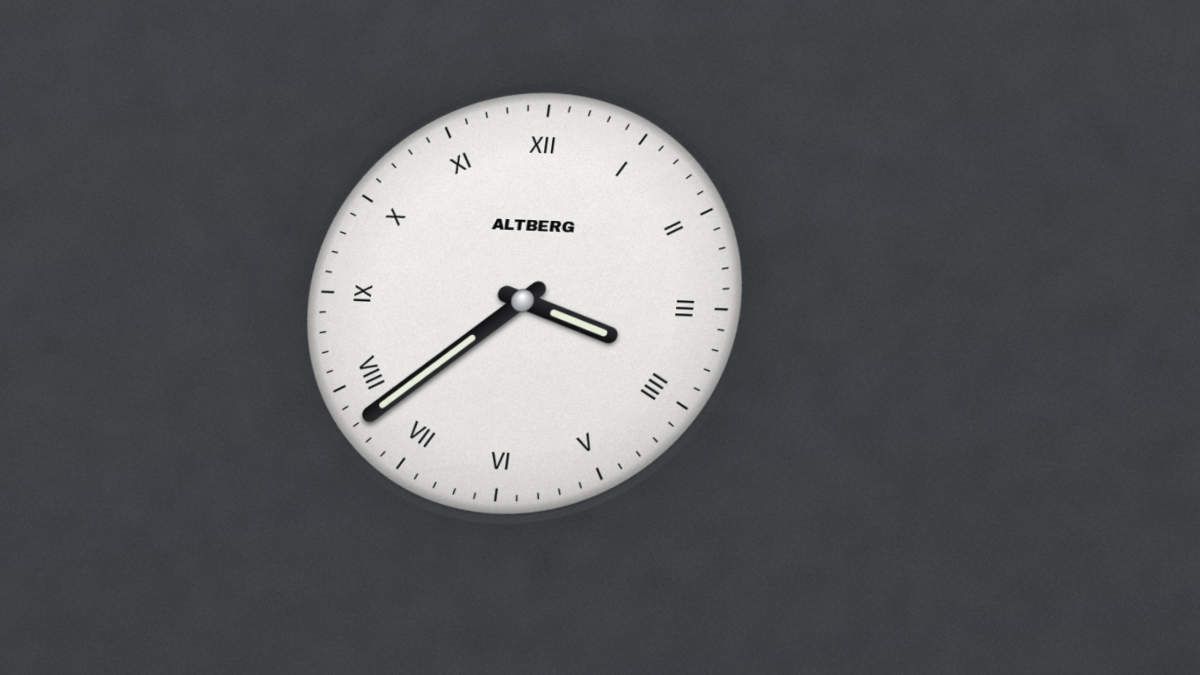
{"hour": 3, "minute": 38}
